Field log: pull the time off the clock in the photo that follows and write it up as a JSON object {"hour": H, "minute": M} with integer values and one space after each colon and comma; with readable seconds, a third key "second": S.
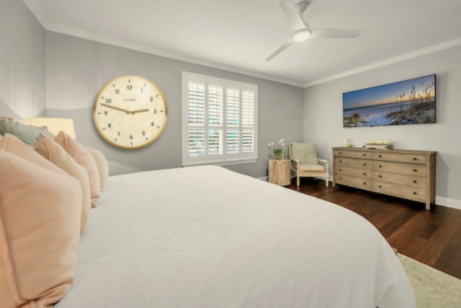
{"hour": 2, "minute": 48}
